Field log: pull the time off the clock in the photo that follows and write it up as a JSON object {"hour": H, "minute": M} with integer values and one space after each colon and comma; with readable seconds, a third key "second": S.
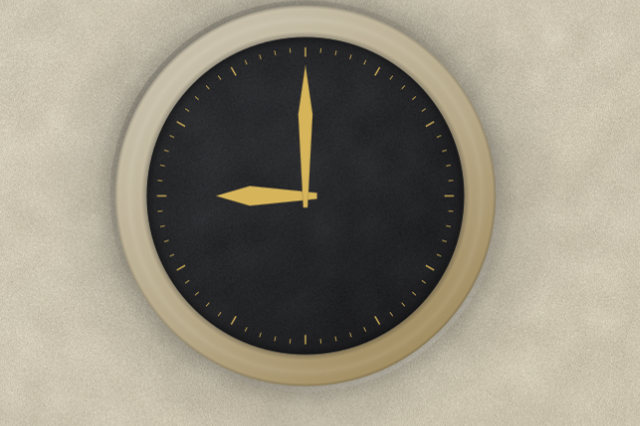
{"hour": 9, "minute": 0}
